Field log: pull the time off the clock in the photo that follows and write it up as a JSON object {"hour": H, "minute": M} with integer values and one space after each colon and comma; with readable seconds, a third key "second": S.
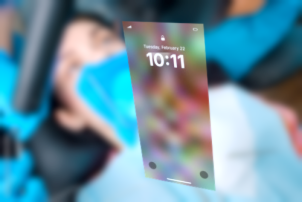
{"hour": 10, "minute": 11}
